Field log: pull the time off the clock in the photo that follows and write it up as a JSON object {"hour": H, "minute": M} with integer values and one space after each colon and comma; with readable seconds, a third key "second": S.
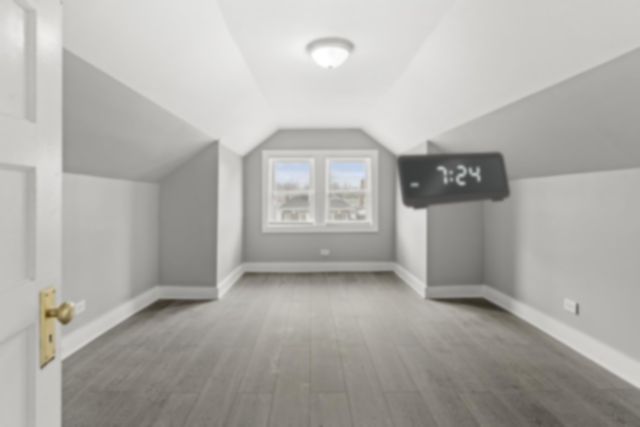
{"hour": 7, "minute": 24}
